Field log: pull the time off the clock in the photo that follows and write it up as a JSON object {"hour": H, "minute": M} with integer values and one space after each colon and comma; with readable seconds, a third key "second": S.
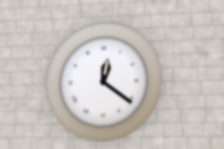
{"hour": 12, "minute": 21}
